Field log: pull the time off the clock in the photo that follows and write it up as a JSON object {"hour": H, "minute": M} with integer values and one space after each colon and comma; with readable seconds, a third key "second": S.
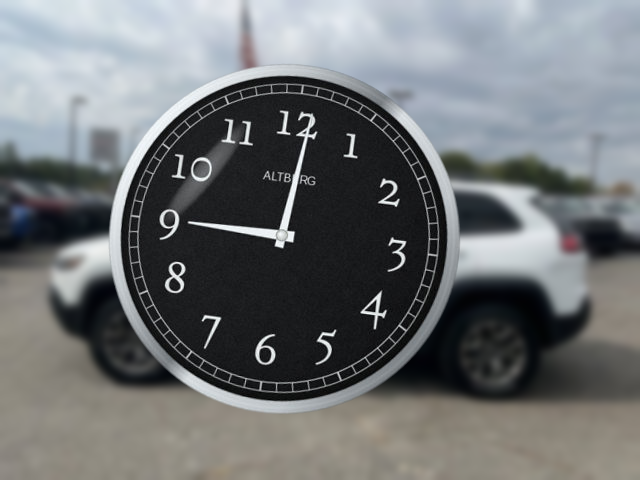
{"hour": 9, "minute": 1}
